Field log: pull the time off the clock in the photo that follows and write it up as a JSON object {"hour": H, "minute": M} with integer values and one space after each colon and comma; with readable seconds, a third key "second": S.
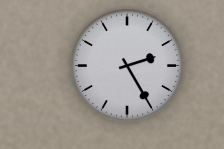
{"hour": 2, "minute": 25}
